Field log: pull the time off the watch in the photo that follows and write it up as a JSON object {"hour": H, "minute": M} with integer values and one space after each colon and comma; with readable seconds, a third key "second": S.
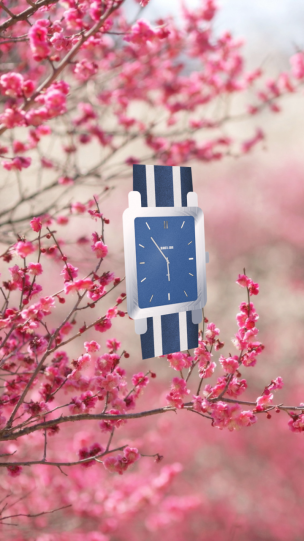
{"hour": 5, "minute": 54}
